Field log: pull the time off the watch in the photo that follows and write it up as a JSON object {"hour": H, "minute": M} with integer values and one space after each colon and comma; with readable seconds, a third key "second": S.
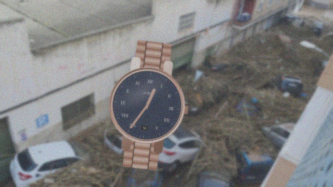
{"hour": 12, "minute": 35}
